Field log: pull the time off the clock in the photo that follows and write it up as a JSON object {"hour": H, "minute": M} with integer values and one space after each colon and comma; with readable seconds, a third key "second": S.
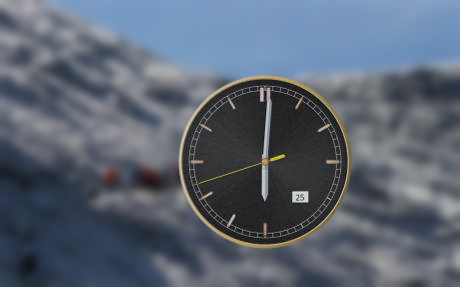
{"hour": 6, "minute": 0, "second": 42}
